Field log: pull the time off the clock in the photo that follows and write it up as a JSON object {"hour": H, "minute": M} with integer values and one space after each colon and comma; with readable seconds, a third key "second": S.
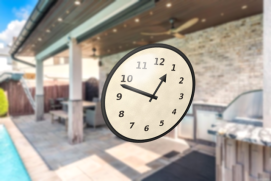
{"hour": 12, "minute": 48}
